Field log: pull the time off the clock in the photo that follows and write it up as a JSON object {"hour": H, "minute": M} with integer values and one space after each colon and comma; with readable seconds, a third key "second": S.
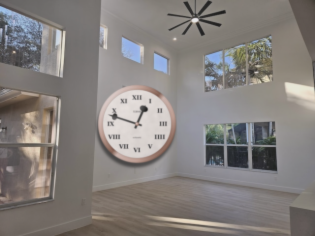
{"hour": 12, "minute": 48}
